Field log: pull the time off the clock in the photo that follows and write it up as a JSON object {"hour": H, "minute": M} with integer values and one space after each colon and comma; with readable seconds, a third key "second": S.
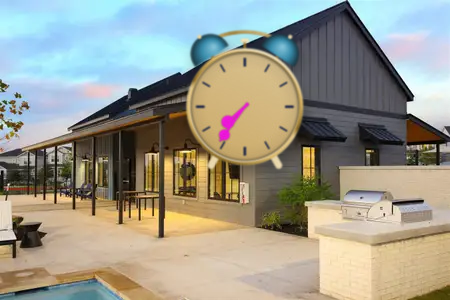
{"hour": 7, "minute": 36}
